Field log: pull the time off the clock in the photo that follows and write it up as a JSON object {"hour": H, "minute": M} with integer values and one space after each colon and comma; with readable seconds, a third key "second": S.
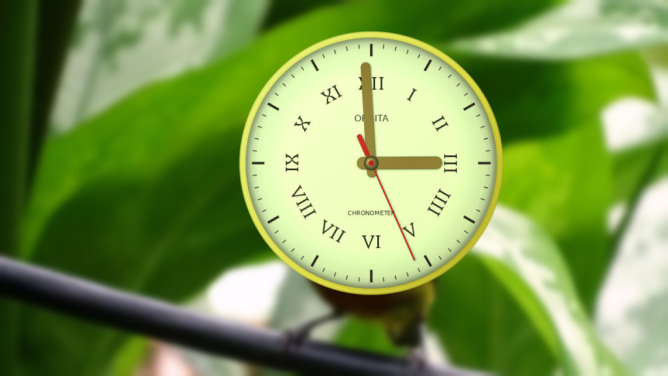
{"hour": 2, "minute": 59, "second": 26}
